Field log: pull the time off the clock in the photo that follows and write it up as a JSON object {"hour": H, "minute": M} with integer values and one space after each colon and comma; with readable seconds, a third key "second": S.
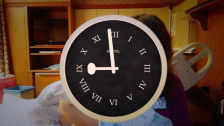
{"hour": 8, "minute": 59}
